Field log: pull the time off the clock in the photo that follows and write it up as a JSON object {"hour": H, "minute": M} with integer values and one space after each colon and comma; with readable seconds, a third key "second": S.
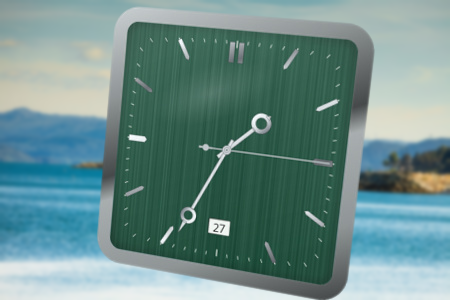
{"hour": 1, "minute": 34, "second": 15}
